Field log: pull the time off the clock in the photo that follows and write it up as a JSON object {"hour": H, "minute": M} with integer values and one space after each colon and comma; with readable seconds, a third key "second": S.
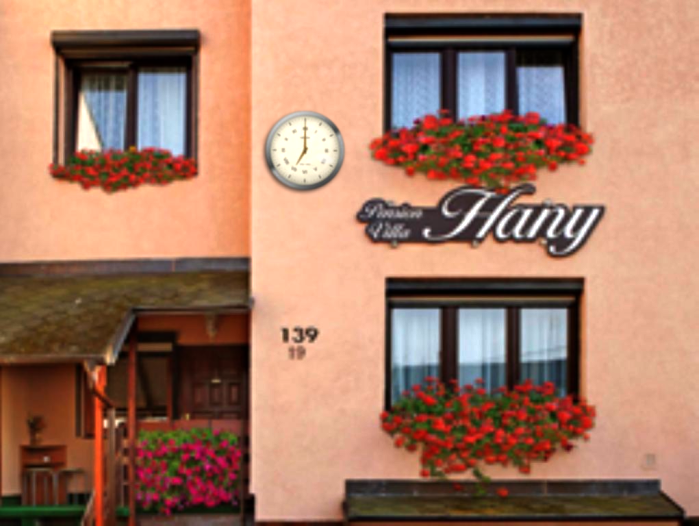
{"hour": 7, "minute": 0}
